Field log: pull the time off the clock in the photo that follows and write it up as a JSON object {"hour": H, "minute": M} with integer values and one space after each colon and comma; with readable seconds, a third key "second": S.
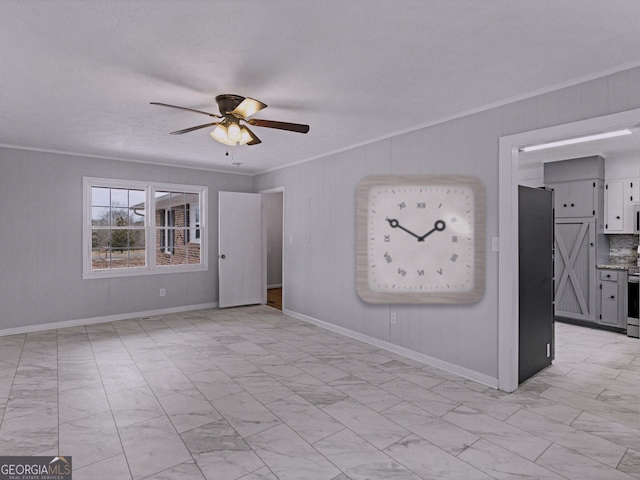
{"hour": 1, "minute": 50}
